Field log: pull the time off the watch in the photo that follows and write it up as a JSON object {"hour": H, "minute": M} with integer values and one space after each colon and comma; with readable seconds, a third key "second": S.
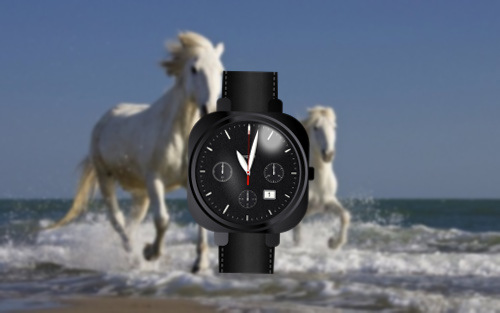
{"hour": 11, "minute": 2}
